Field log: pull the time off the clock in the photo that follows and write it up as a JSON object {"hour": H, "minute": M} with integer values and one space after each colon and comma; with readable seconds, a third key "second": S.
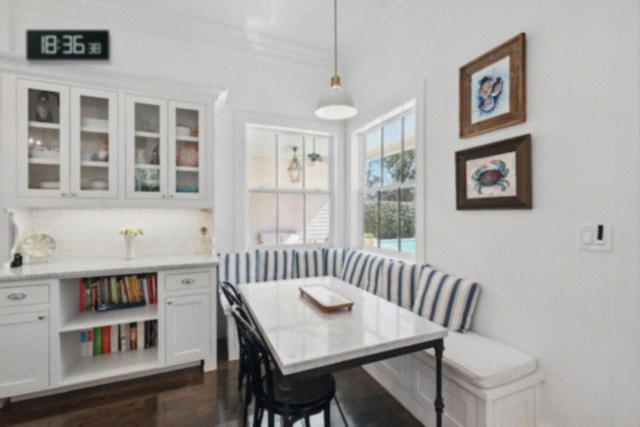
{"hour": 18, "minute": 36}
